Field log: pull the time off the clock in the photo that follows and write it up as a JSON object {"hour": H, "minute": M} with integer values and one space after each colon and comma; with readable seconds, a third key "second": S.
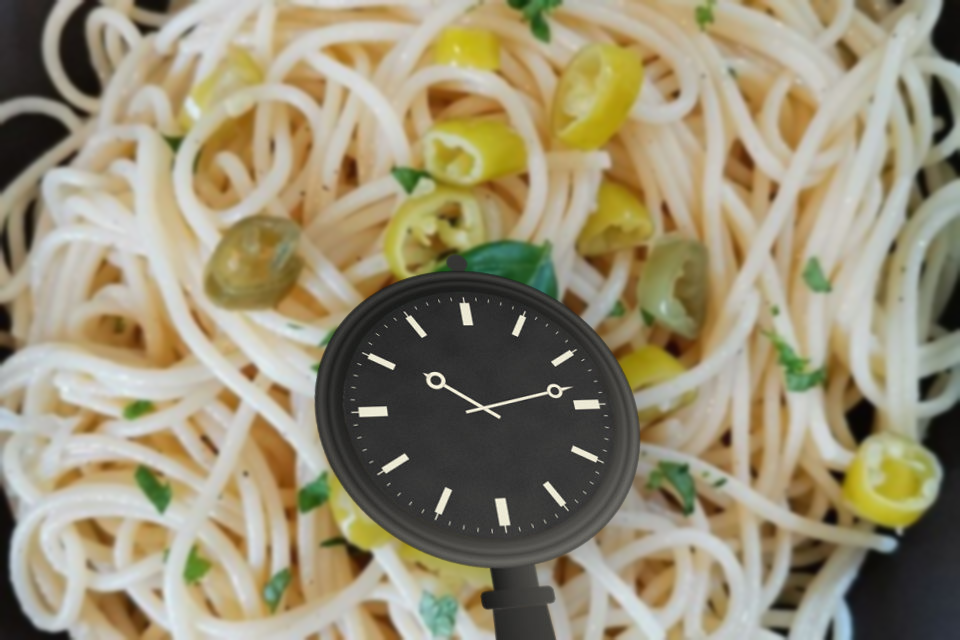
{"hour": 10, "minute": 13}
